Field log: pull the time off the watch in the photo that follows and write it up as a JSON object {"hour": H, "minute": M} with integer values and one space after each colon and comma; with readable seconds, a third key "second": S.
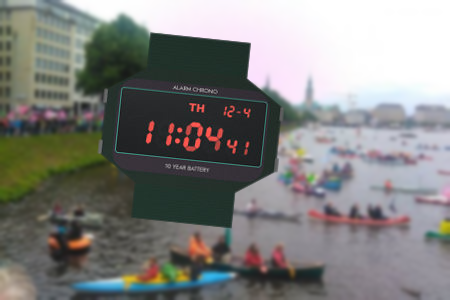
{"hour": 11, "minute": 4, "second": 41}
